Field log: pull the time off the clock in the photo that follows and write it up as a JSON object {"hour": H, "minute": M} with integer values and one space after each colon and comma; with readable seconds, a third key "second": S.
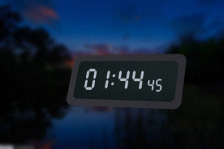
{"hour": 1, "minute": 44, "second": 45}
